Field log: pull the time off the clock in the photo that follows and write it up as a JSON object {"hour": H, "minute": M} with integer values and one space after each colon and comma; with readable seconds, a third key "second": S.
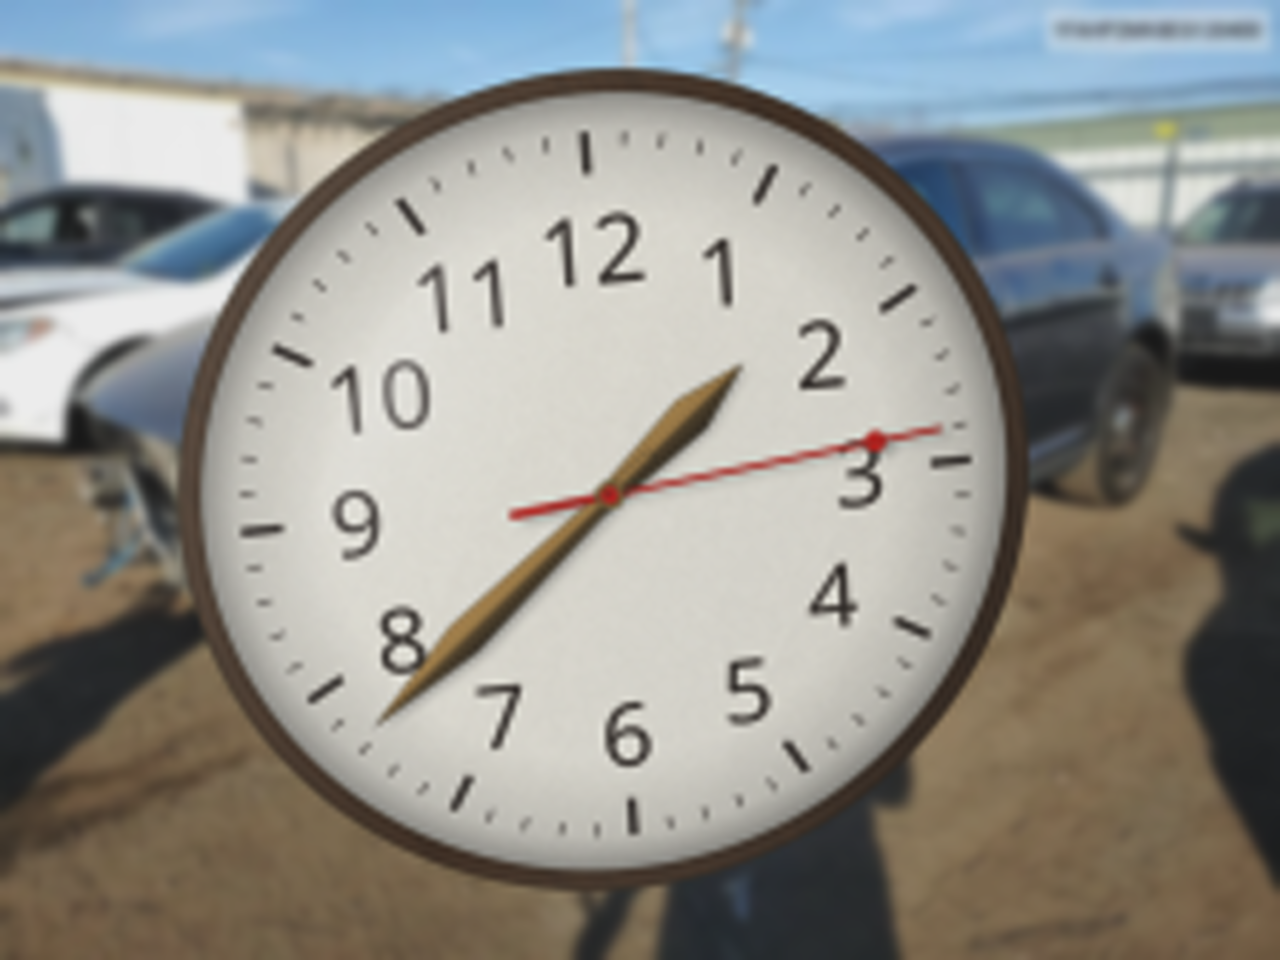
{"hour": 1, "minute": 38, "second": 14}
